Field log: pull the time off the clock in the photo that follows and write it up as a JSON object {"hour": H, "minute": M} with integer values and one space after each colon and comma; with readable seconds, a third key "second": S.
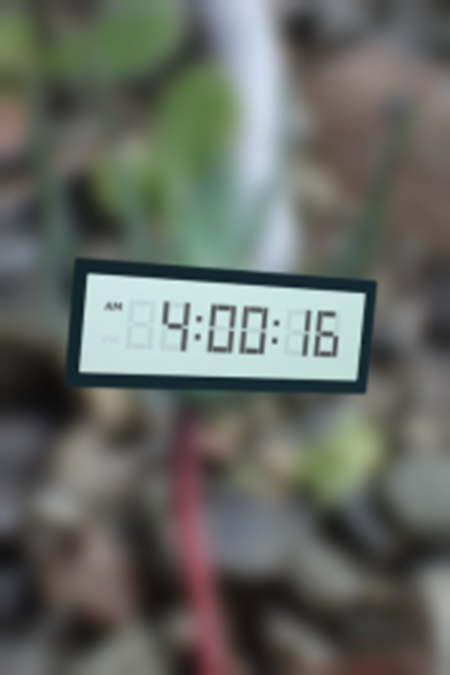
{"hour": 4, "minute": 0, "second": 16}
